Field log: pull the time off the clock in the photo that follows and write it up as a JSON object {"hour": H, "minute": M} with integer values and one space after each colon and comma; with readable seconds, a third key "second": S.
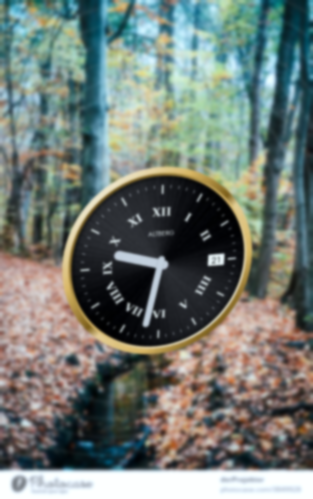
{"hour": 9, "minute": 32}
